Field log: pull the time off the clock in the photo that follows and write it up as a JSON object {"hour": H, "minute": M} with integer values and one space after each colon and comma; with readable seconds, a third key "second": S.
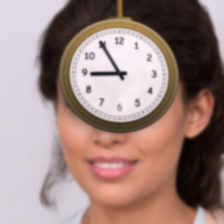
{"hour": 8, "minute": 55}
